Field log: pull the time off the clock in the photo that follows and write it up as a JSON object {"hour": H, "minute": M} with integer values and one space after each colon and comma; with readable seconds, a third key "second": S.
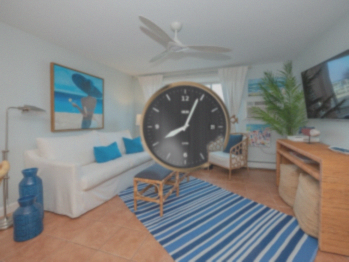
{"hour": 8, "minute": 4}
